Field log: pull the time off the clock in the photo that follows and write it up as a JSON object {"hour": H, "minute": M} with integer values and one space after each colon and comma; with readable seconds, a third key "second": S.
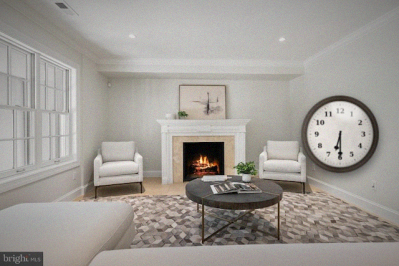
{"hour": 6, "minute": 30}
